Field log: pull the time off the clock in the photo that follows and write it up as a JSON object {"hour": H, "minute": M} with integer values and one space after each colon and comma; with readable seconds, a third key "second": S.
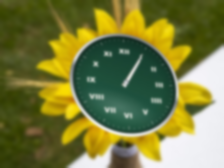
{"hour": 1, "minute": 5}
